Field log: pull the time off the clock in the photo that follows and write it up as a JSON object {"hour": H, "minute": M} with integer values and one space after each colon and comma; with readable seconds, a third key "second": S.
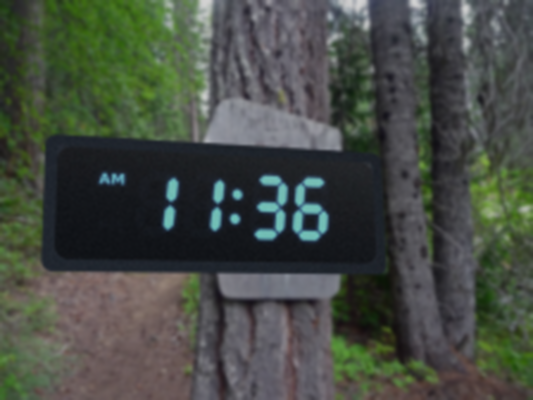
{"hour": 11, "minute": 36}
